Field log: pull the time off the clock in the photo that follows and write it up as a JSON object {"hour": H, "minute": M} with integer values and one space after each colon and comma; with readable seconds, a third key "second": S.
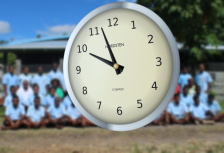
{"hour": 9, "minute": 57}
